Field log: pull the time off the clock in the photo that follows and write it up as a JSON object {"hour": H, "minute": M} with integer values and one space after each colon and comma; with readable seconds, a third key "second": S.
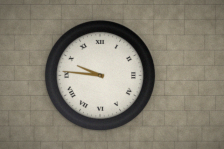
{"hour": 9, "minute": 46}
